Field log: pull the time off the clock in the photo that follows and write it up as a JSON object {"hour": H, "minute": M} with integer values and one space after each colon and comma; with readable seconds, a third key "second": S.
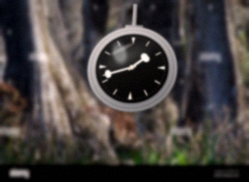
{"hour": 1, "minute": 42}
